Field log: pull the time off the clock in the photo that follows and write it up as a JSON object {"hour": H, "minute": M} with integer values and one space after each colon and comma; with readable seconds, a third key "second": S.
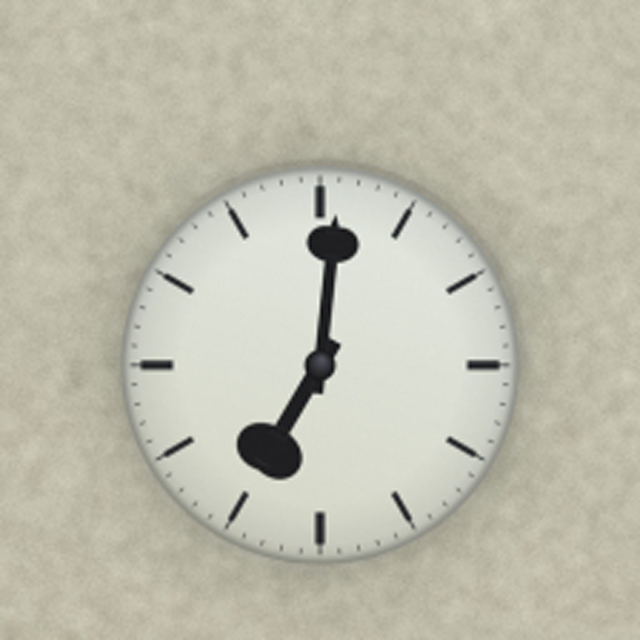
{"hour": 7, "minute": 1}
